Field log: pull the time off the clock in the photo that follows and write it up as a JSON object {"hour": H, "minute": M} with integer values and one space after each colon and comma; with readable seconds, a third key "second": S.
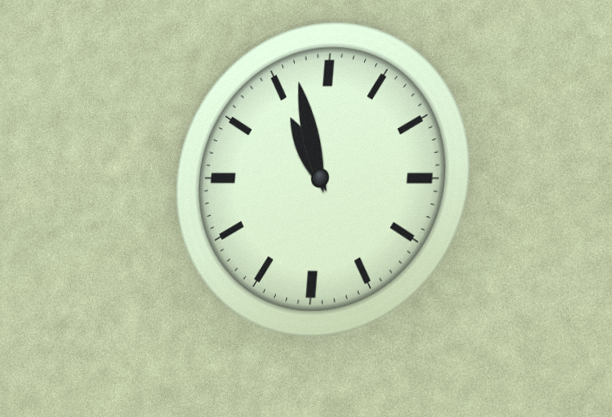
{"hour": 10, "minute": 57}
